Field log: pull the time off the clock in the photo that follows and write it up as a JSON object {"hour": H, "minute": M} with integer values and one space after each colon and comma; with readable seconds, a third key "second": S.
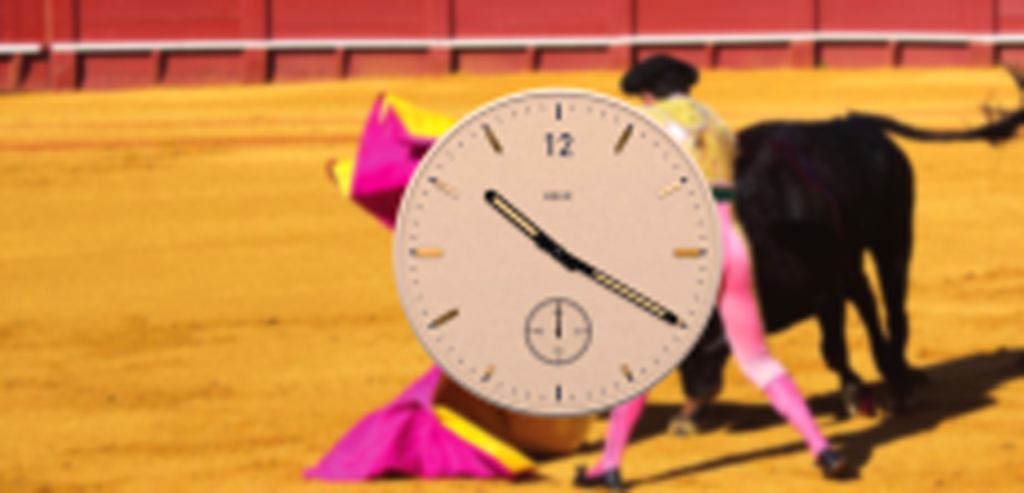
{"hour": 10, "minute": 20}
